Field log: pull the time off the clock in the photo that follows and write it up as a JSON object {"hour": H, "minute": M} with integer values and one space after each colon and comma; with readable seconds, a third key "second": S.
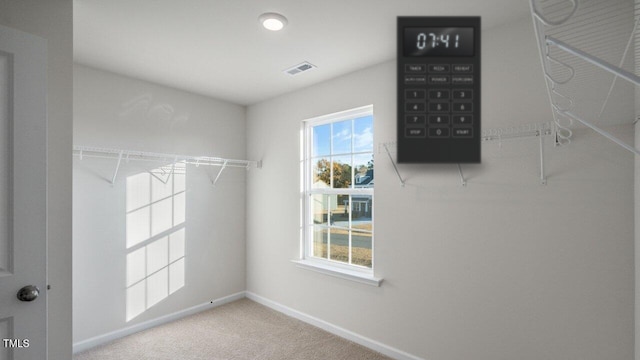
{"hour": 7, "minute": 41}
